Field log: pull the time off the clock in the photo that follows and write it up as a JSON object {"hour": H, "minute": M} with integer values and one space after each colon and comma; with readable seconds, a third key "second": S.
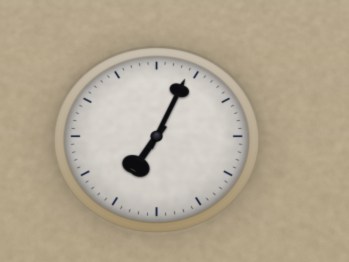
{"hour": 7, "minute": 4}
